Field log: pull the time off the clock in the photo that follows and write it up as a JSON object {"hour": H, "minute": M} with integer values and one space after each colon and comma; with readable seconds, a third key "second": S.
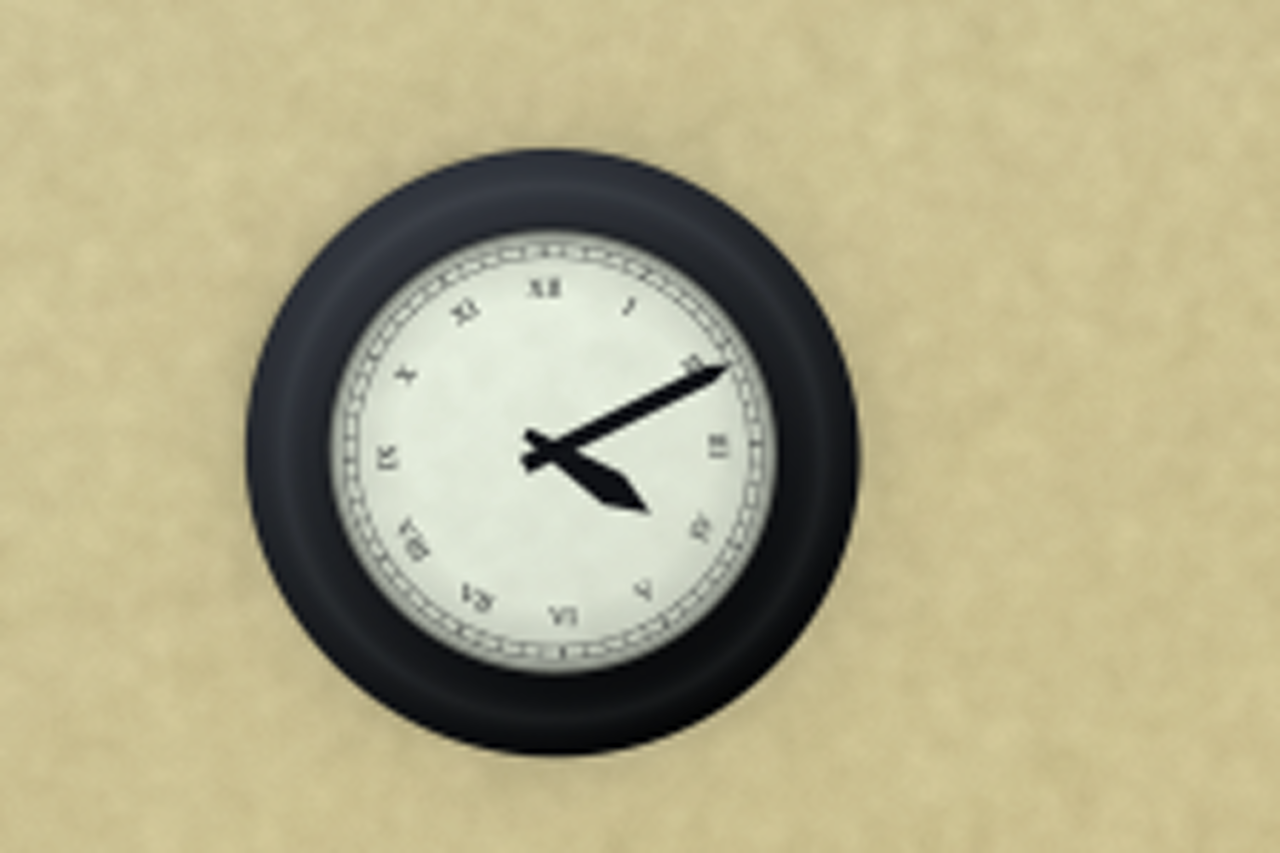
{"hour": 4, "minute": 11}
